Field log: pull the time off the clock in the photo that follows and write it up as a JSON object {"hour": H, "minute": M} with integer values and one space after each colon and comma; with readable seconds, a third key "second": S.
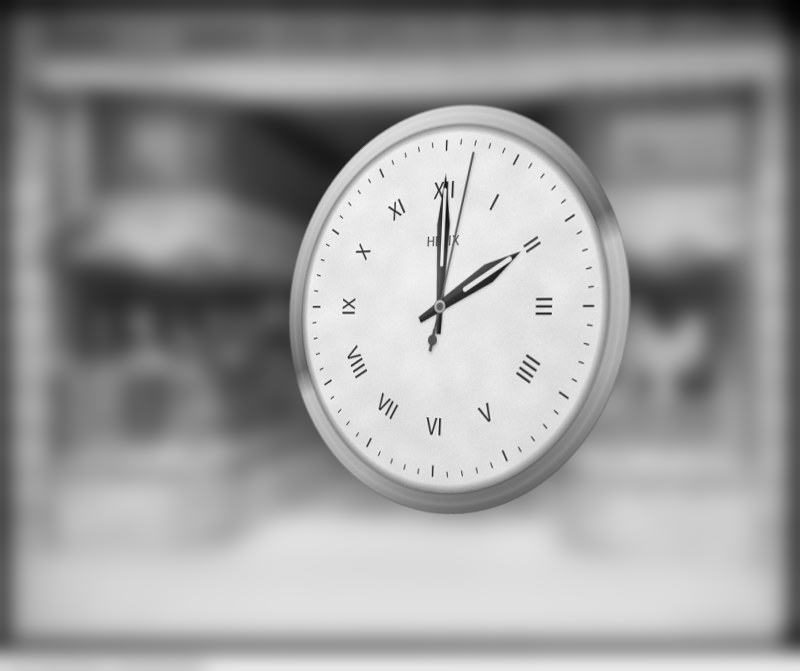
{"hour": 2, "minute": 0, "second": 2}
